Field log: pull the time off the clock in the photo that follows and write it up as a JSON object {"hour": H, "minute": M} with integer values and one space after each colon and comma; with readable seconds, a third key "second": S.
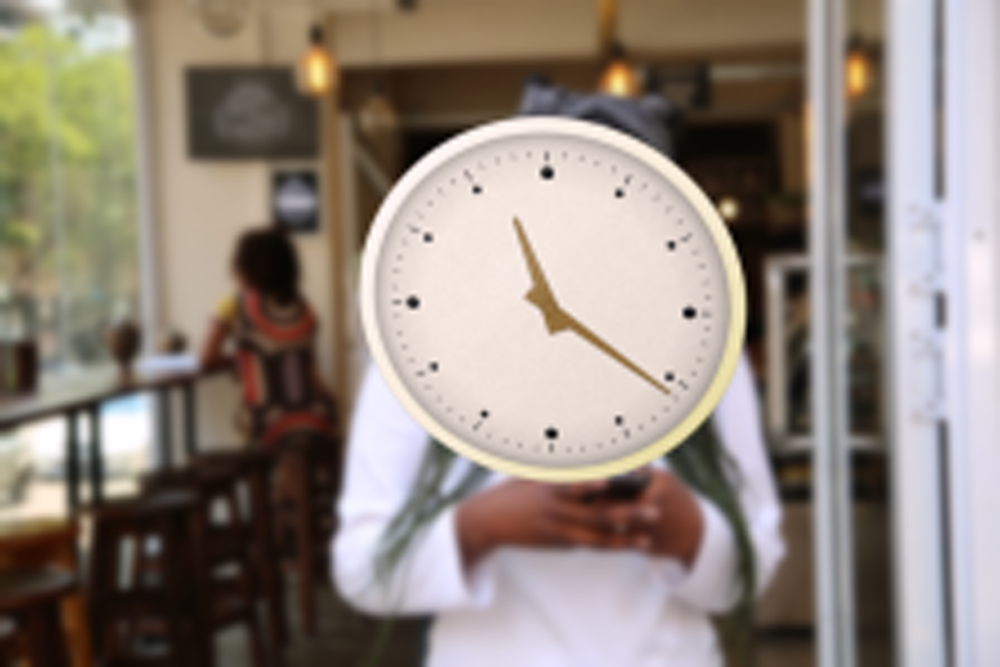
{"hour": 11, "minute": 21}
